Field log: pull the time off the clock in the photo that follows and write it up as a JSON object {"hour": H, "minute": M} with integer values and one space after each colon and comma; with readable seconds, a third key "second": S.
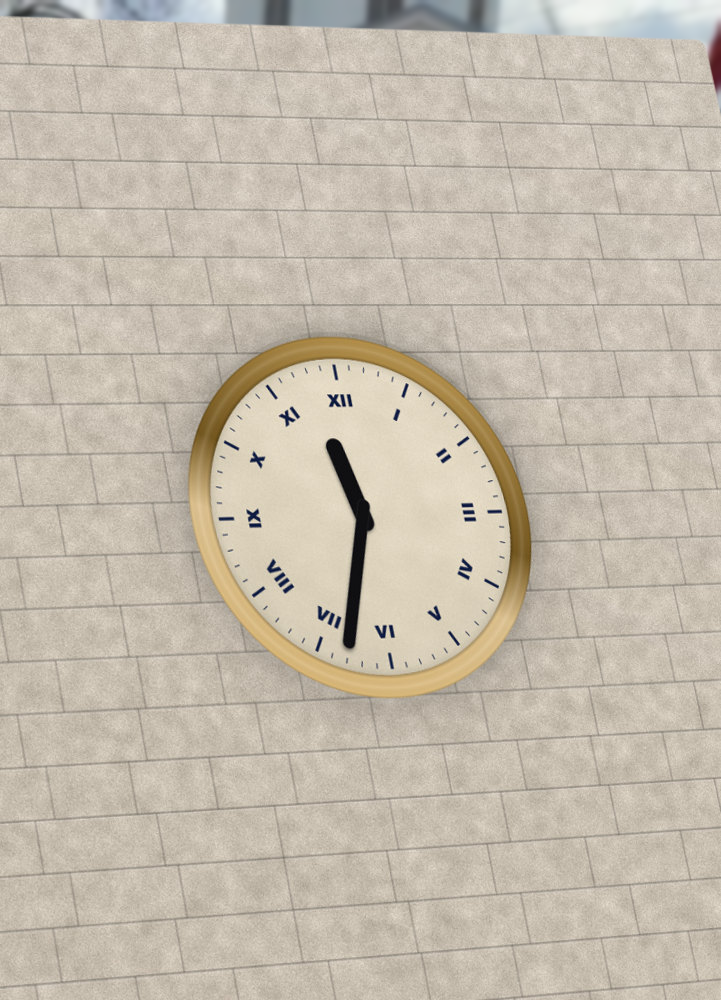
{"hour": 11, "minute": 33}
